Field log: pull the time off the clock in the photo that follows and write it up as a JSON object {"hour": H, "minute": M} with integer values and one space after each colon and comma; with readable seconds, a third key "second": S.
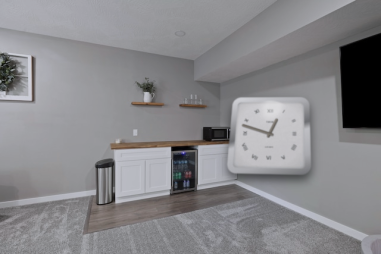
{"hour": 12, "minute": 48}
